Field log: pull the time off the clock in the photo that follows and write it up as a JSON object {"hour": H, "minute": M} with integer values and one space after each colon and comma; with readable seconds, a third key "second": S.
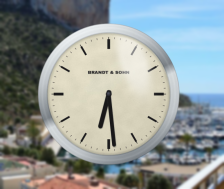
{"hour": 6, "minute": 29}
